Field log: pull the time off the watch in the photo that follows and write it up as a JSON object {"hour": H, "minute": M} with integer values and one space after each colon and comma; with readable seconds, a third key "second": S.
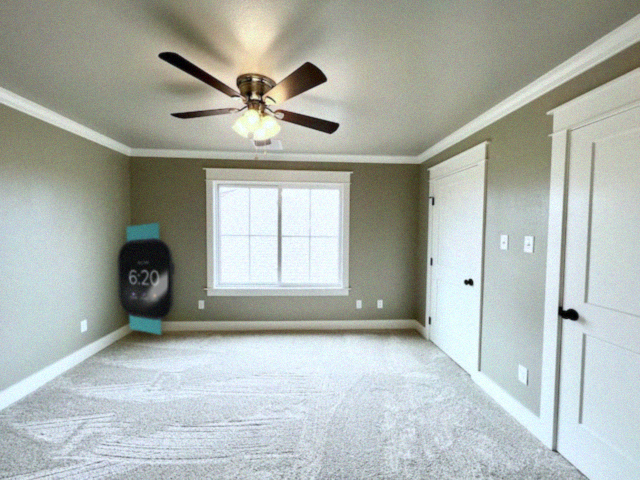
{"hour": 6, "minute": 20}
